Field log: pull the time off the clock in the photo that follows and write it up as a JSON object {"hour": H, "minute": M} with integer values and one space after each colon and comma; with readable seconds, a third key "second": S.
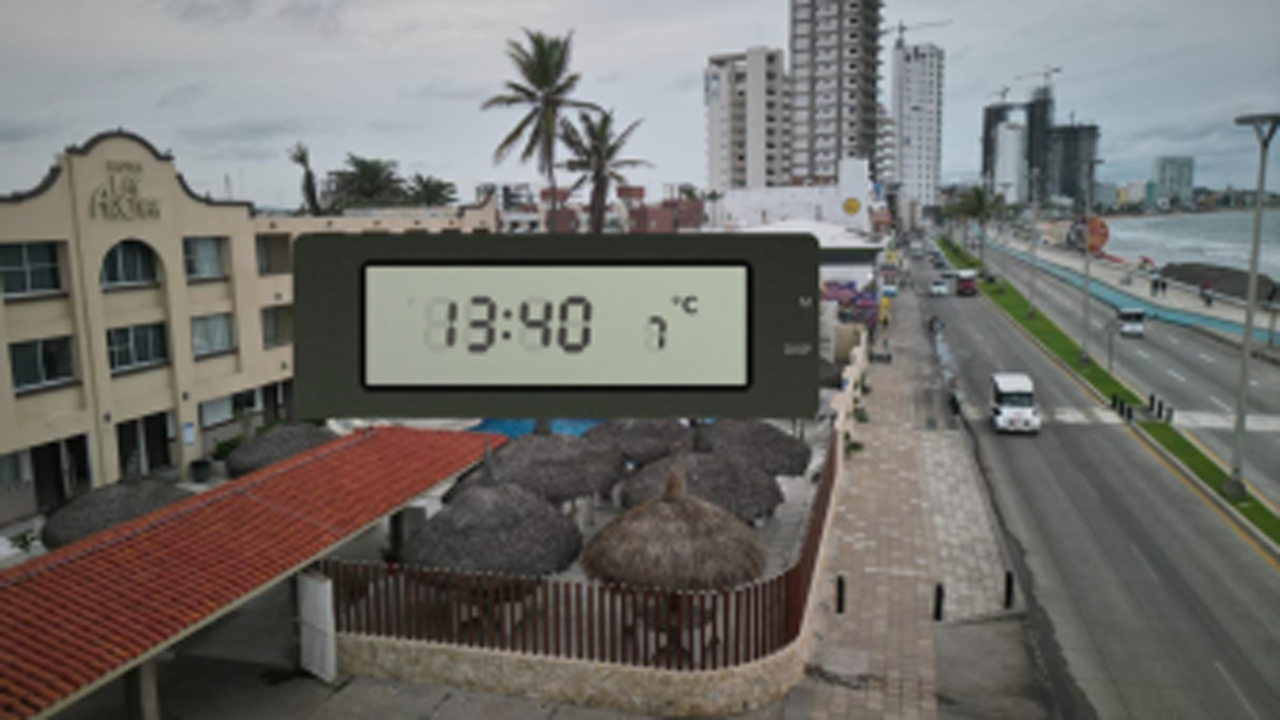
{"hour": 13, "minute": 40}
